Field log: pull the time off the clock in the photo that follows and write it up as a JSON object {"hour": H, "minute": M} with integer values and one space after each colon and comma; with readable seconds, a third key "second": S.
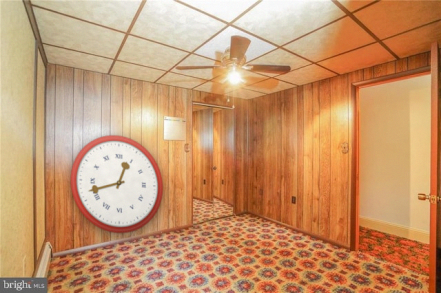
{"hour": 12, "minute": 42}
